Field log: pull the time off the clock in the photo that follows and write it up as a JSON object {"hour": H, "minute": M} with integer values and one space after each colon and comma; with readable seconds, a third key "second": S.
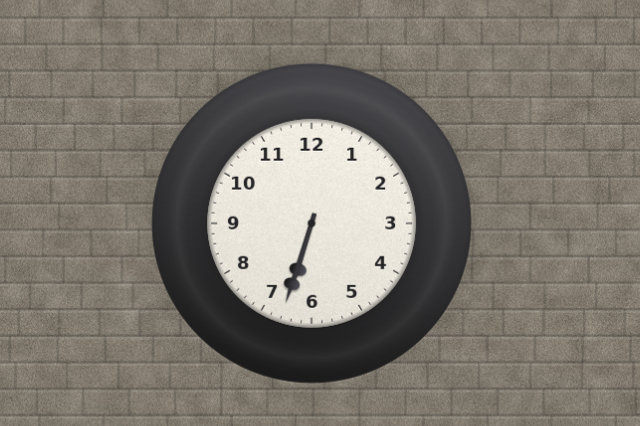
{"hour": 6, "minute": 33}
